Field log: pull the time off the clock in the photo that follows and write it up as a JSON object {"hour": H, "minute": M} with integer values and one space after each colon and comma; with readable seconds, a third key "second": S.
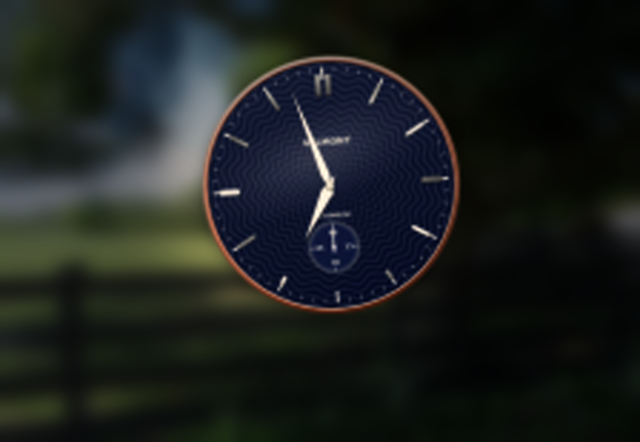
{"hour": 6, "minute": 57}
